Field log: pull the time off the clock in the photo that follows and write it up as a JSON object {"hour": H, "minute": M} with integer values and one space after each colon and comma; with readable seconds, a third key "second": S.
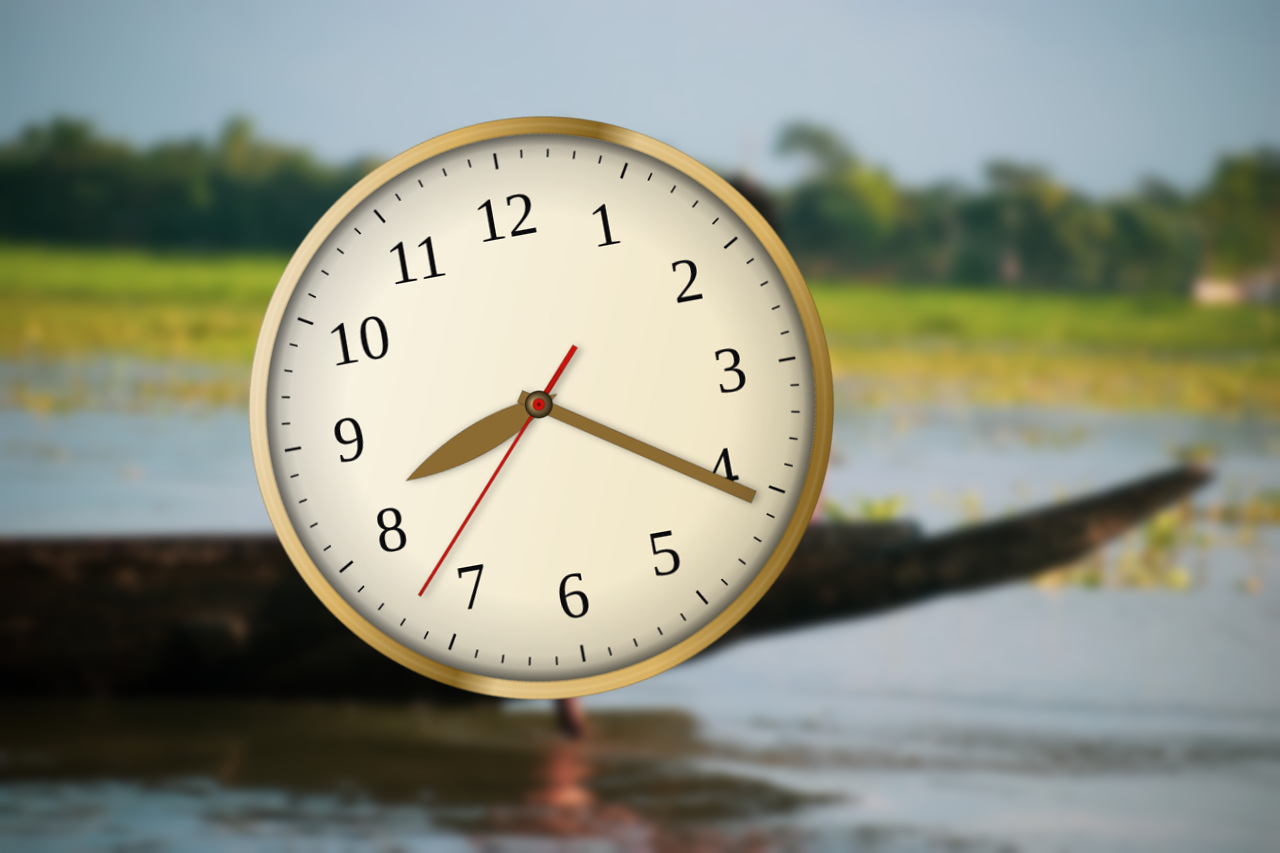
{"hour": 8, "minute": 20, "second": 37}
